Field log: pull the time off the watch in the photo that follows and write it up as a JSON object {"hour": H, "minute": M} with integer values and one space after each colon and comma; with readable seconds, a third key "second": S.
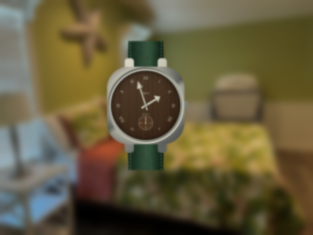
{"hour": 1, "minute": 57}
